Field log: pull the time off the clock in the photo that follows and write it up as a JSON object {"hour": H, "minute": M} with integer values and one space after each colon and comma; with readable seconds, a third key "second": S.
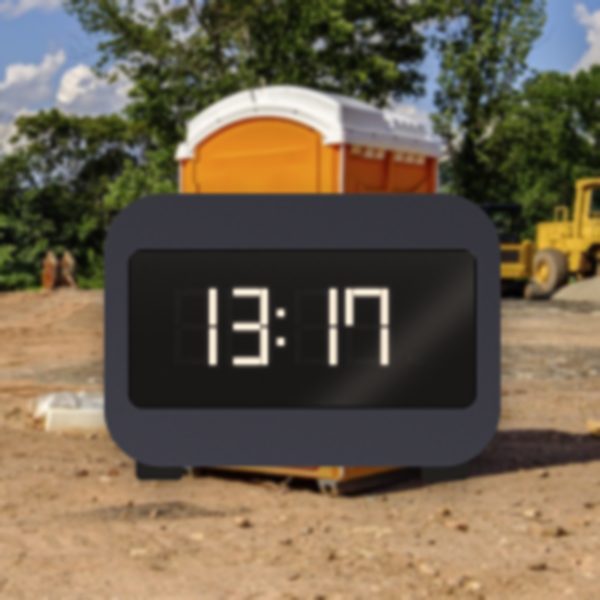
{"hour": 13, "minute": 17}
